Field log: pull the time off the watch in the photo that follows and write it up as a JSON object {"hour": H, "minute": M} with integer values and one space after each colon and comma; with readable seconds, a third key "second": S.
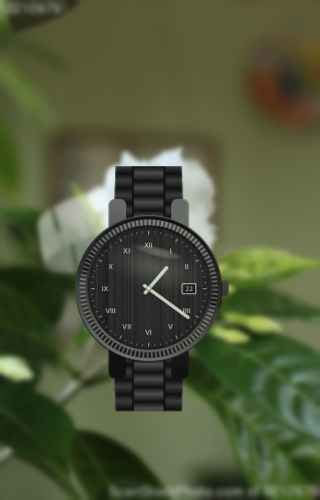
{"hour": 1, "minute": 21}
